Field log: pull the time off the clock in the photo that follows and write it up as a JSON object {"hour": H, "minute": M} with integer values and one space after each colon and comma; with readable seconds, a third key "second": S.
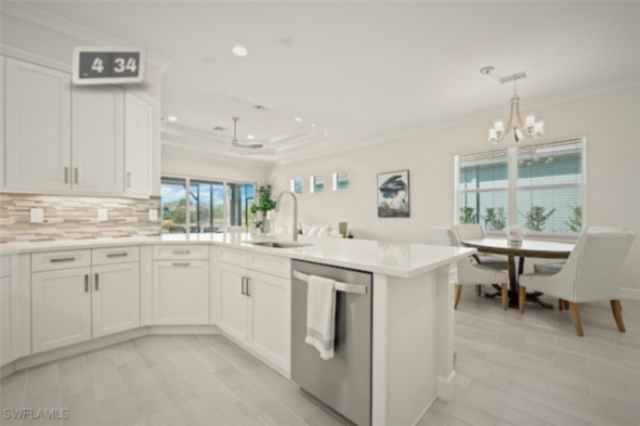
{"hour": 4, "minute": 34}
